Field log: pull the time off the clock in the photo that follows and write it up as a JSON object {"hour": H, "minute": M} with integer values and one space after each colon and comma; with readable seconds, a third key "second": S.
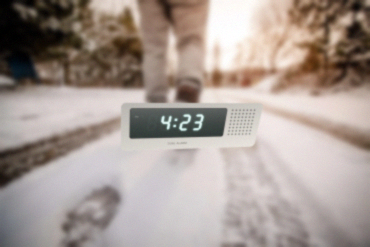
{"hour": 4, "minute": 23}
